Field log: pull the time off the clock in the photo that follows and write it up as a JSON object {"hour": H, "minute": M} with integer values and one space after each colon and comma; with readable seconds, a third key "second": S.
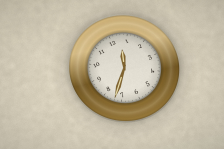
{"hour": 12, "minute": 37}
